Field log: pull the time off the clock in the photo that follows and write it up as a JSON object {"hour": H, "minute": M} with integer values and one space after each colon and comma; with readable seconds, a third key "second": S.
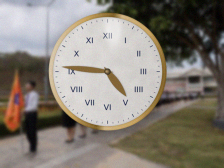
{"hour": 4, "minute": 46}
